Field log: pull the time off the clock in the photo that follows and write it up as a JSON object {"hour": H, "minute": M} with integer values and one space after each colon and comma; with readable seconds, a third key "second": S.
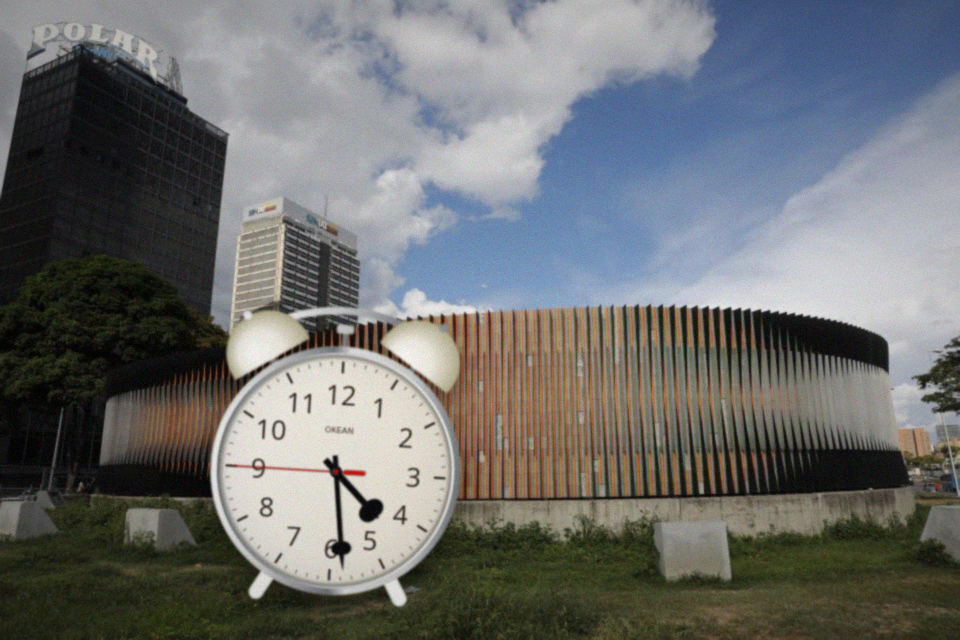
{"hour": 4, "minute": 28, "second": 45}
